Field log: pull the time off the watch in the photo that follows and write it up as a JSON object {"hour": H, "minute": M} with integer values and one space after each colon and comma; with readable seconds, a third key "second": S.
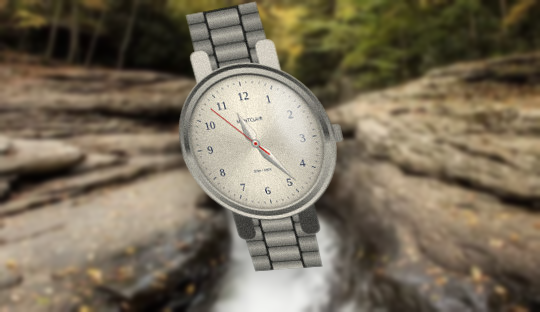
{"hour": 11, "minute": 23, "second": 53}
